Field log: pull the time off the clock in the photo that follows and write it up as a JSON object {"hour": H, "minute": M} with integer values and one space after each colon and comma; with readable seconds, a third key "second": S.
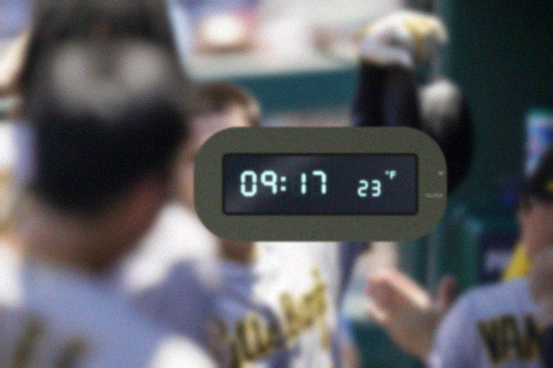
{"hour": 9, "minute": 17}
